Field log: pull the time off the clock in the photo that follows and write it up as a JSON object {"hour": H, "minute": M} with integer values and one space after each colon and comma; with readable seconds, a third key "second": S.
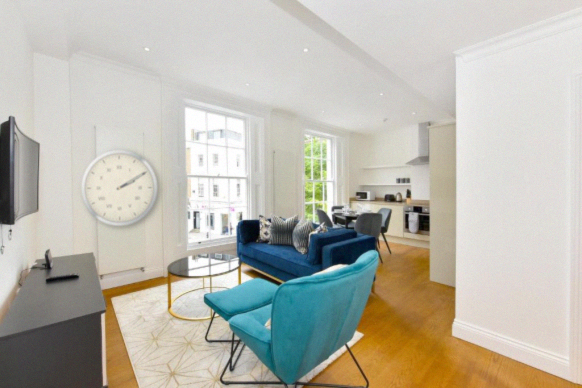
{"hour": 2, "minute": 10}
